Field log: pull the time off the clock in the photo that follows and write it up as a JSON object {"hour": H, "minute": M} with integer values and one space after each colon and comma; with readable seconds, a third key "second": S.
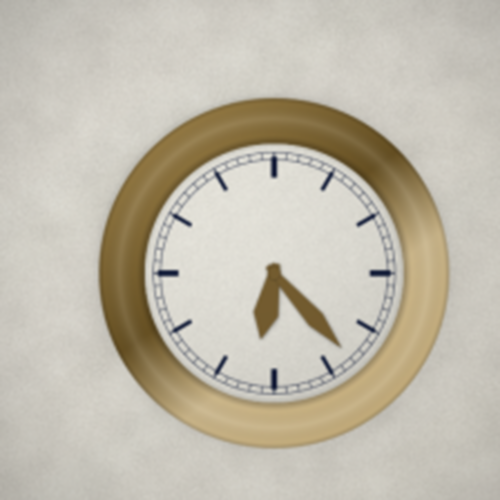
{"hour": 6, "minute": 23}
